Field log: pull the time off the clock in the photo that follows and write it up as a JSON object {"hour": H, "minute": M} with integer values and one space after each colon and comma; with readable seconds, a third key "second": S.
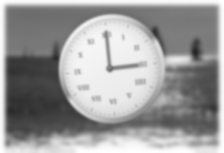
{"hour": 3, "minute": 0}
